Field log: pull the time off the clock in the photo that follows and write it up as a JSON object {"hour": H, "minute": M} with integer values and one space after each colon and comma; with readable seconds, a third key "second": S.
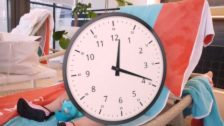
{"hour": 12, "minute": 19}
